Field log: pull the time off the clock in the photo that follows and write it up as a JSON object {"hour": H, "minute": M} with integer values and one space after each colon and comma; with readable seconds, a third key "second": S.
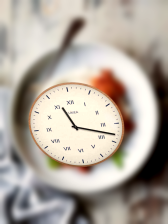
{"hour": 11, "minute": 18}
